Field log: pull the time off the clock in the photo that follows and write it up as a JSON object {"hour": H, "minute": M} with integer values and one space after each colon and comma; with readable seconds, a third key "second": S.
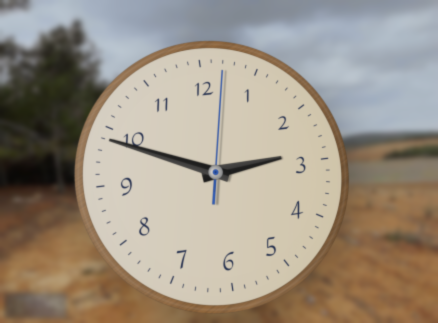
{"hour": 2, "minute": 49, "second": 2}
